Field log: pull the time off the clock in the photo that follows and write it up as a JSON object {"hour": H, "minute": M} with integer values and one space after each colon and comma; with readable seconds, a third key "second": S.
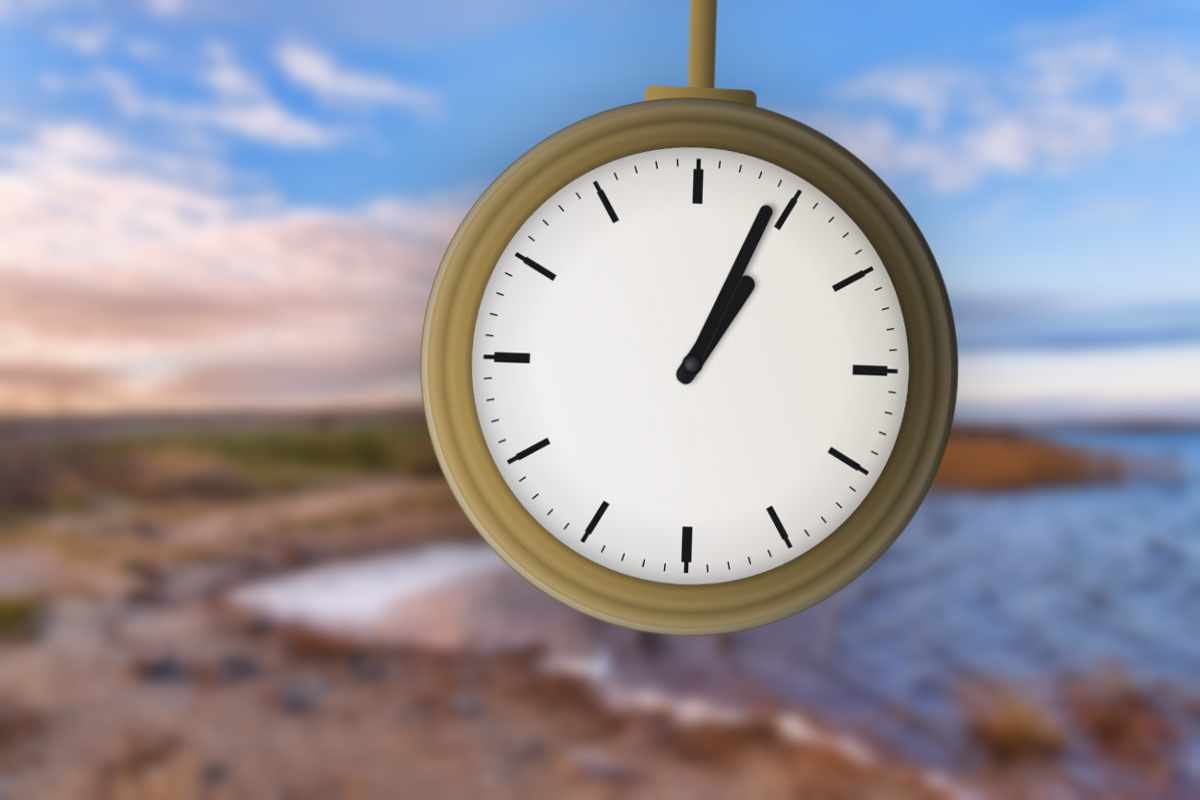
{"hour": 1, "minute": 4}
